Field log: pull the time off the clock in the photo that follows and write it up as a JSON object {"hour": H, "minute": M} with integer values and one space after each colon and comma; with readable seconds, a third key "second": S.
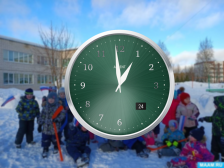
{"hour": 12, "minute": 59}
